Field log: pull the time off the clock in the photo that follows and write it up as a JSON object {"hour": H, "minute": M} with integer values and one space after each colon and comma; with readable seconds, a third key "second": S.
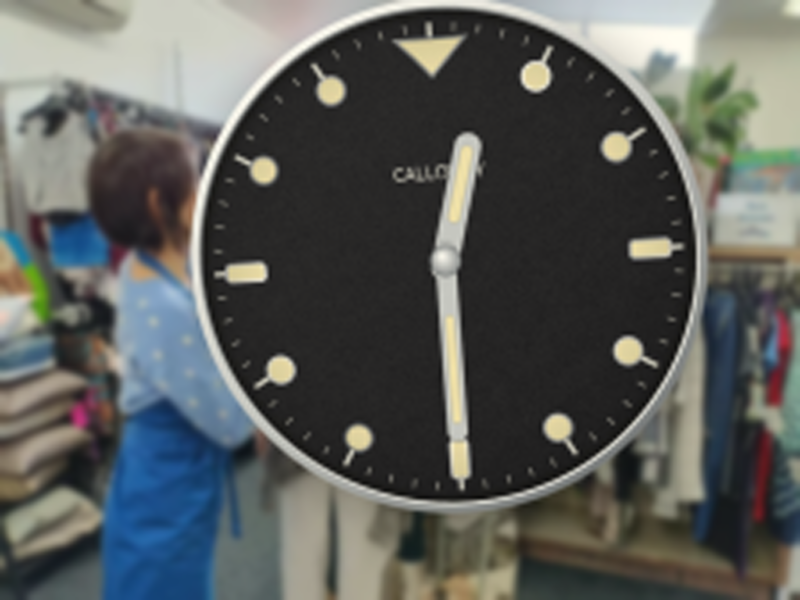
{"hour": 12, "minute": 30}
